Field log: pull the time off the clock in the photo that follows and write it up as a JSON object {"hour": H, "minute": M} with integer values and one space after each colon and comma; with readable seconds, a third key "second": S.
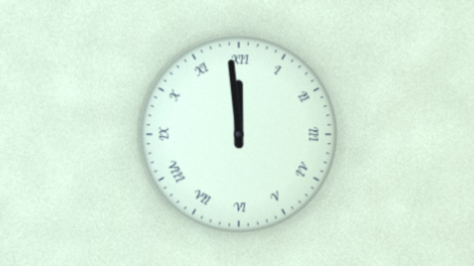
{"hour": 11, "minute": 59}
